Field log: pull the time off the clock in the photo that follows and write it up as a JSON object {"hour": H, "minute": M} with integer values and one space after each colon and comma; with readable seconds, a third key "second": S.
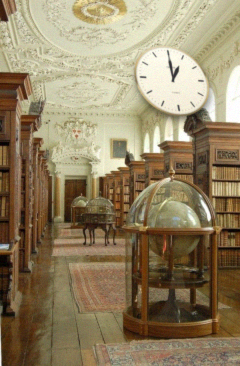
{"hour": 1, "minute": 0}
